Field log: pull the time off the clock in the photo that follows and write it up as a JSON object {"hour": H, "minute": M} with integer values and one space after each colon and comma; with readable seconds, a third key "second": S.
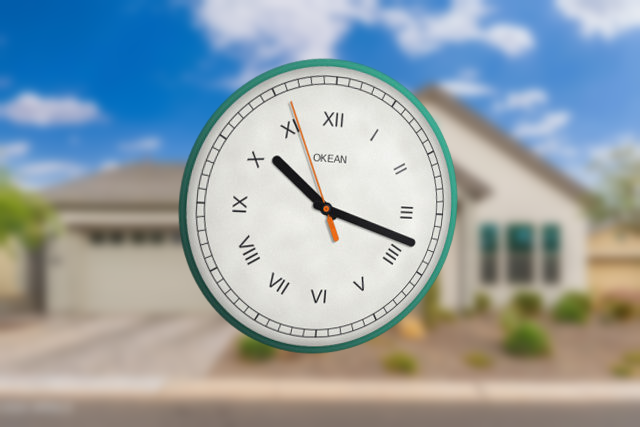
{"hour": 10, "minute": 17, "second": 56}
